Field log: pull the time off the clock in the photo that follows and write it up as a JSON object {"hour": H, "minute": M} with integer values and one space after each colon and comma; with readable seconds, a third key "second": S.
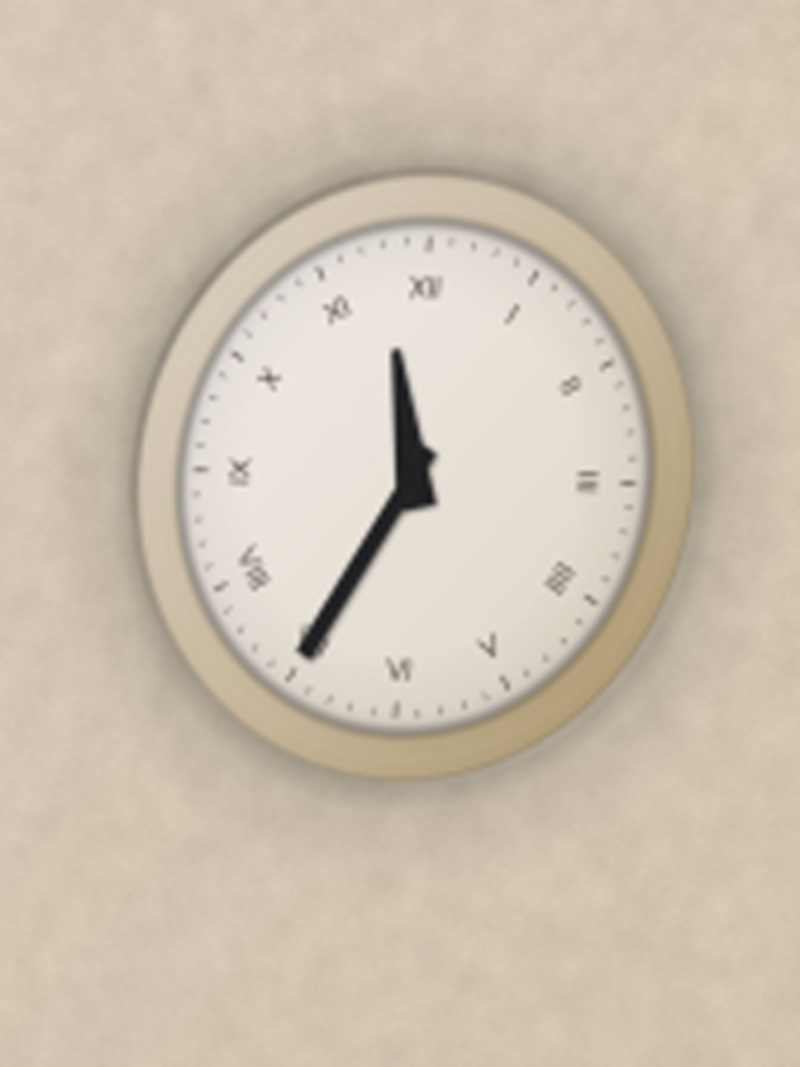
{"hour": 11, "minute": 35}
